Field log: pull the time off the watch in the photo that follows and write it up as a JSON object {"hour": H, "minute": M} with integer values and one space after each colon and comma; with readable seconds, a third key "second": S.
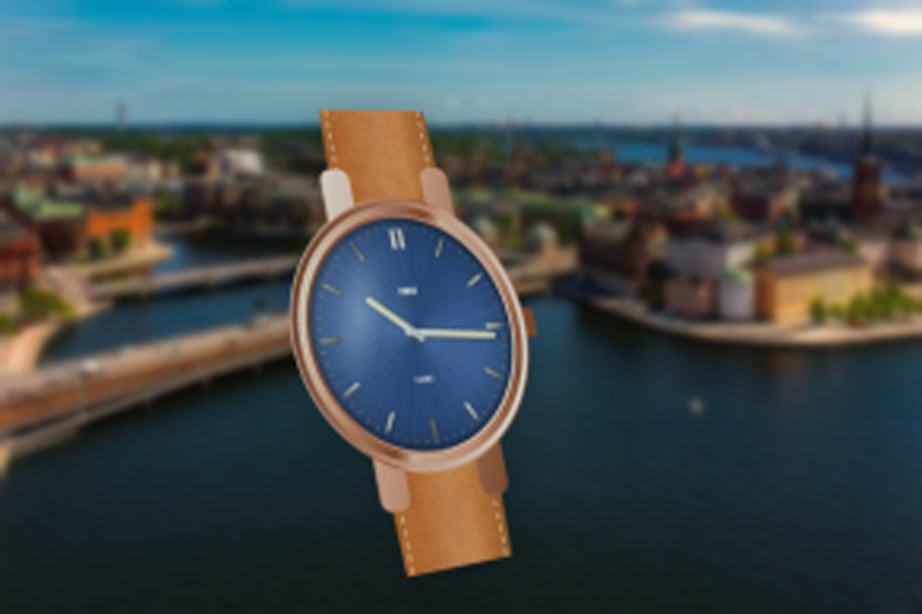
{"hour": 10, "minute": 16}
